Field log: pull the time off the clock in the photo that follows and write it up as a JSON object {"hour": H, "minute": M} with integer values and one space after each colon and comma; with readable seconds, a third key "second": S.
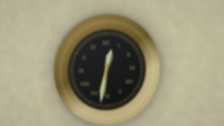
{"hour": 12, "minute": 32}
